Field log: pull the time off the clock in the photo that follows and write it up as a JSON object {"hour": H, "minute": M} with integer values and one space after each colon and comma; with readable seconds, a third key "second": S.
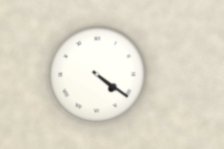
{"hour": 4, "minute": 21}
